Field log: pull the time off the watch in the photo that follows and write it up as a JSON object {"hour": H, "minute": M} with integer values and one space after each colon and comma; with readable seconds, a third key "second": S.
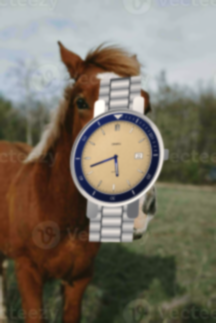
{"hour": 5, "minute": 42}
